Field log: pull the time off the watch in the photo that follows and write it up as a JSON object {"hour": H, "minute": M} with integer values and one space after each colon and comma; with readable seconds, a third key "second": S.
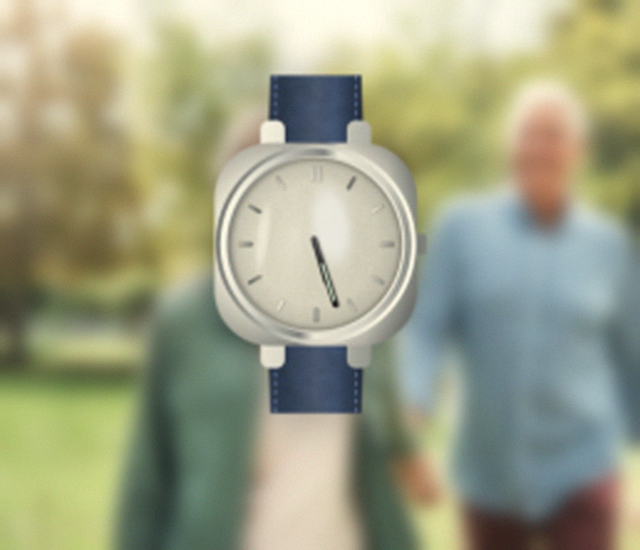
{"hour": 5, "minute": 27}
